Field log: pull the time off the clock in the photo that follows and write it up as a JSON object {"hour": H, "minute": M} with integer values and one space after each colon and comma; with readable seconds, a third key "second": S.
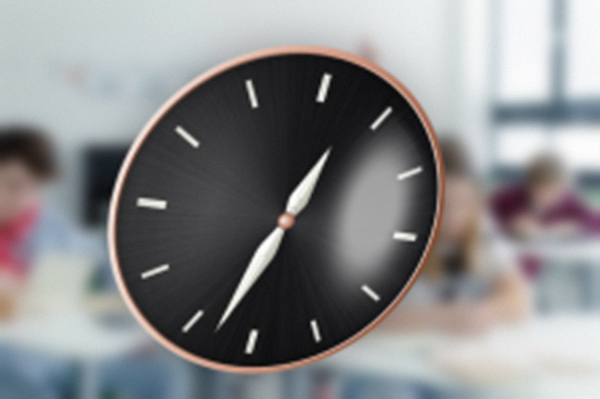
{"hour": 12, "minute": 33}
